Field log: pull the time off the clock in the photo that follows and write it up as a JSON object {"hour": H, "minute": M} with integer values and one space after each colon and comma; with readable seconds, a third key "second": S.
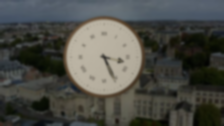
{"hour": 3, "minute": 26}
